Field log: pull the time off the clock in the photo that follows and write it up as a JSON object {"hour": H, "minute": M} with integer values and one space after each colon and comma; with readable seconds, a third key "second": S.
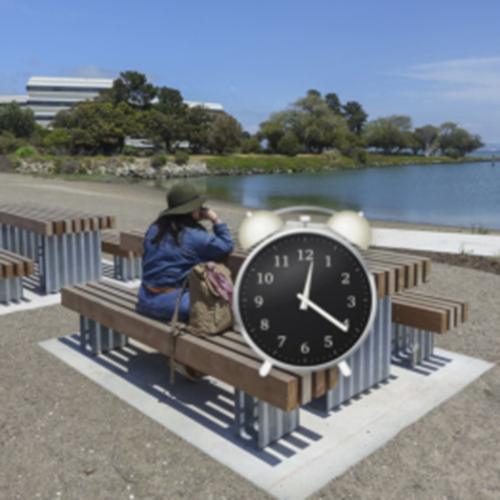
{"hour": 12, "minute": 21}
